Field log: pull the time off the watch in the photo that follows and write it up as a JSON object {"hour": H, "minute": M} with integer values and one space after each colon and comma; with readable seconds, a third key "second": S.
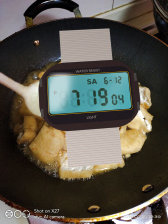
{"hour": 7, "minute": 19, "second": 4}
